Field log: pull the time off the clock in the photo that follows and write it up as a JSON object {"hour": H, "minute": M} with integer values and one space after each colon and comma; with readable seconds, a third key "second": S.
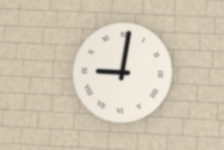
{"hour": 9, "minute": 1}
